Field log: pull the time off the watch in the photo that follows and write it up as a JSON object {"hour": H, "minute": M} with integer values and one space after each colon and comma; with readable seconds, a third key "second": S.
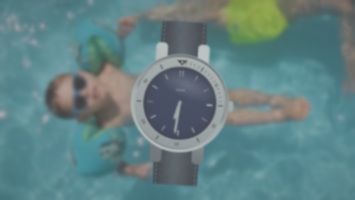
{"hour": 6, "minute": 31}
